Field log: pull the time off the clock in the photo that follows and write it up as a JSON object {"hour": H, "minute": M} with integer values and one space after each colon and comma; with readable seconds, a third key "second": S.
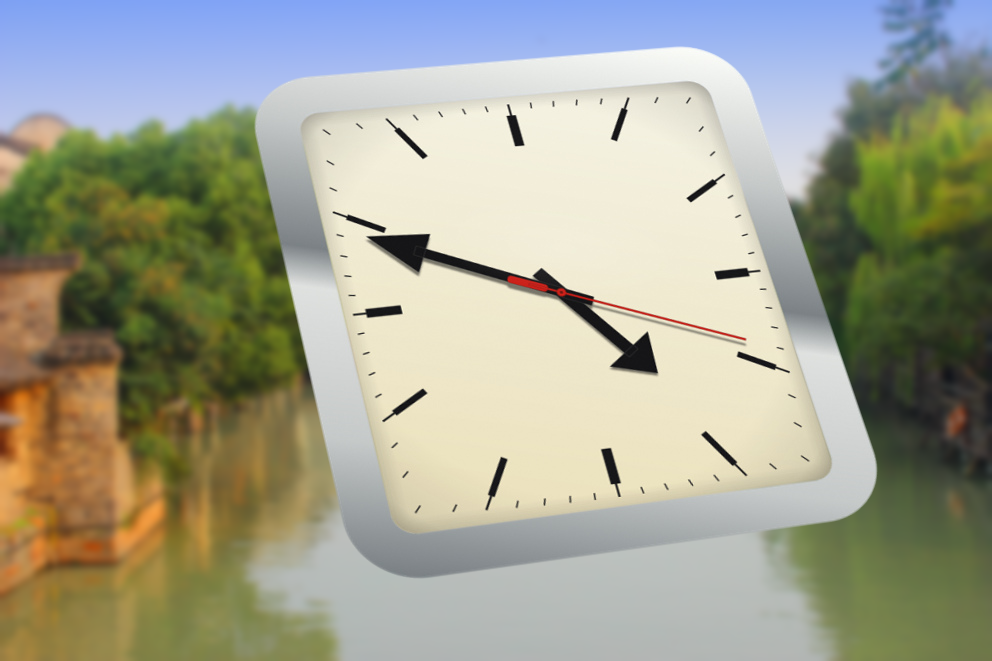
{"hour": 4, "minute": 49, "second": 19}
